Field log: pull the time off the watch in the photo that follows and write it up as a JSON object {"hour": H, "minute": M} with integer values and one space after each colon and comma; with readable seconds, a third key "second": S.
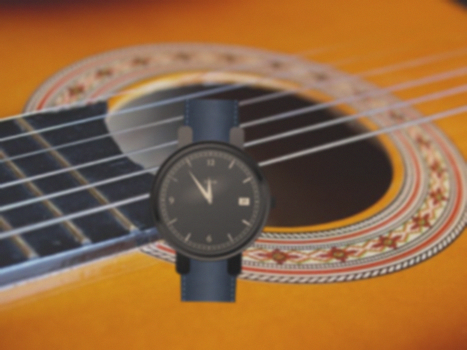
{"hour": 11, "minute": 54}
